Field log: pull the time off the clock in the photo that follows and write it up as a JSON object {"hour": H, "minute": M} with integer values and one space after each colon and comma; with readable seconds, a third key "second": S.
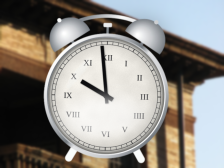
{"hour": 9, "minute": 59}
